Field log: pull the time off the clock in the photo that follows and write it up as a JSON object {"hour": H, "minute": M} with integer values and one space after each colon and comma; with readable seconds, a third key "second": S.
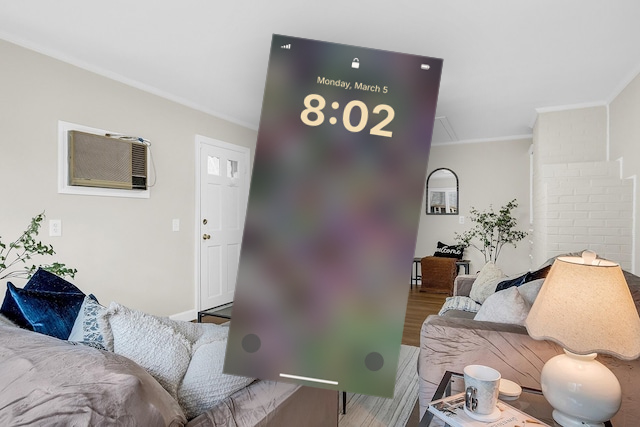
{"hour": 8, "minute": 2}
